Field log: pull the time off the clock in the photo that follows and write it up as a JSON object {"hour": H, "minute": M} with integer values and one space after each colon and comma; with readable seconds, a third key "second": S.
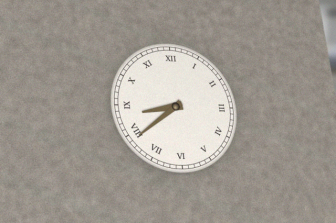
{"hour": 8, "minute": 39}
